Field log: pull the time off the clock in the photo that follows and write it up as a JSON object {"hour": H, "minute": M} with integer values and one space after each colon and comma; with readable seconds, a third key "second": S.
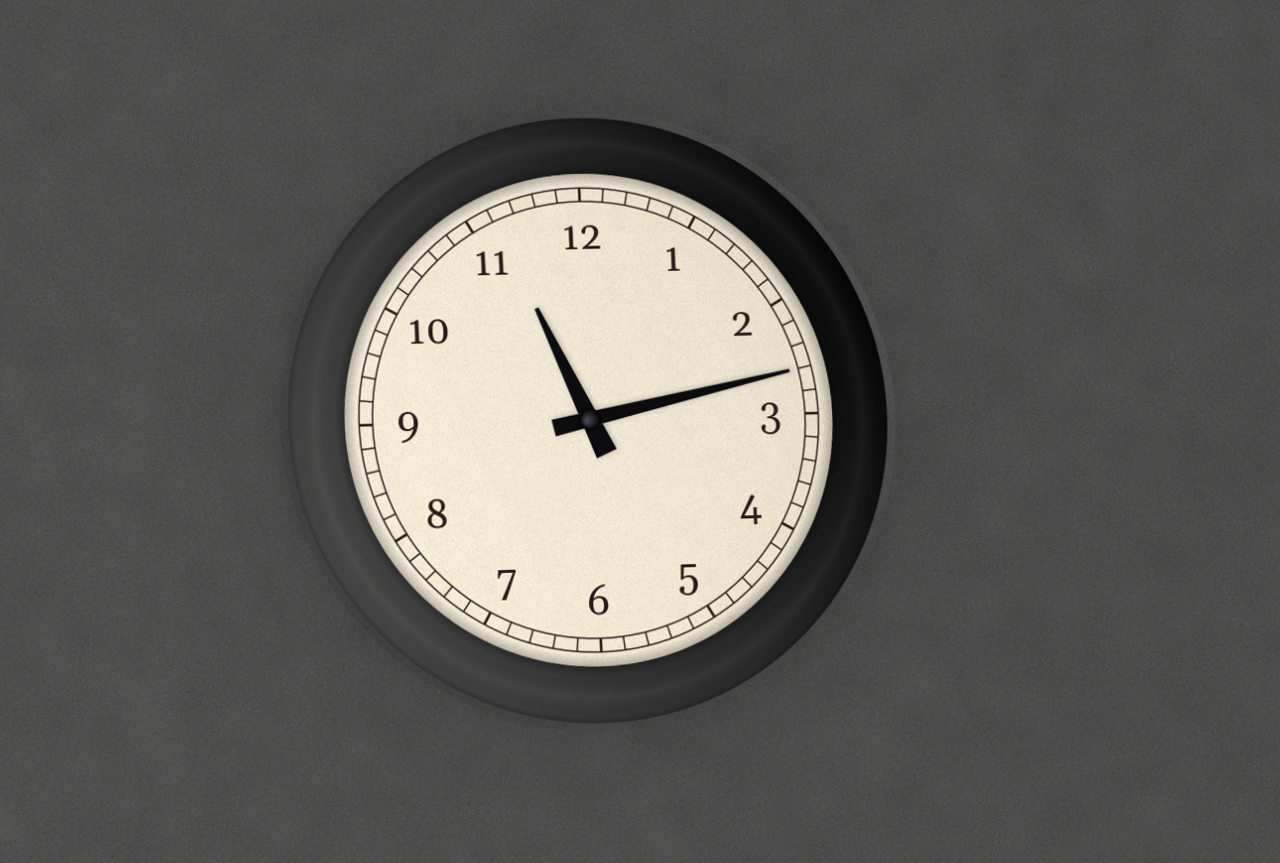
{"hour": 11, "minute": 13}
